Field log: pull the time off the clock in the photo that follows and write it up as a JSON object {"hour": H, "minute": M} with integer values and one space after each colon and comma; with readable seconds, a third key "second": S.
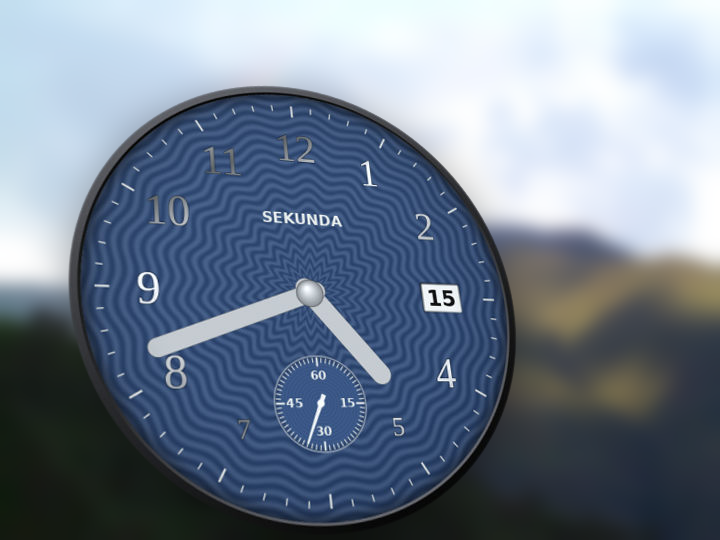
{"hour": 4, "minute": 41, "second": 34}
